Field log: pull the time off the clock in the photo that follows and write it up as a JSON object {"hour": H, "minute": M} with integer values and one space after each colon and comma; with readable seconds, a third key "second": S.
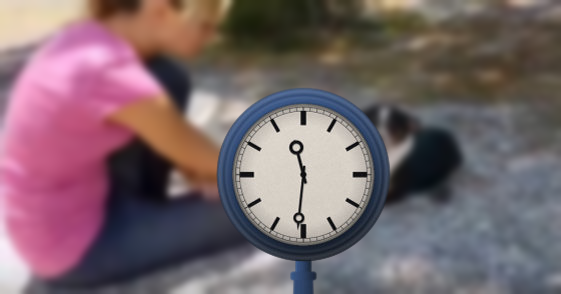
{"hour": 11, "minute": 31}
